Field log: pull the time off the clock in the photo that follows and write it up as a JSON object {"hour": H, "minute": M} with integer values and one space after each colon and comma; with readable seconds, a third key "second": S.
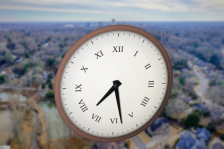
{"hour": 7, "minute": 28}
